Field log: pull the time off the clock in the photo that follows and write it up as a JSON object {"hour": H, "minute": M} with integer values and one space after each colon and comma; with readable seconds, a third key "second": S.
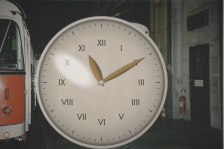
{"hour": 11, "minute": 10}
